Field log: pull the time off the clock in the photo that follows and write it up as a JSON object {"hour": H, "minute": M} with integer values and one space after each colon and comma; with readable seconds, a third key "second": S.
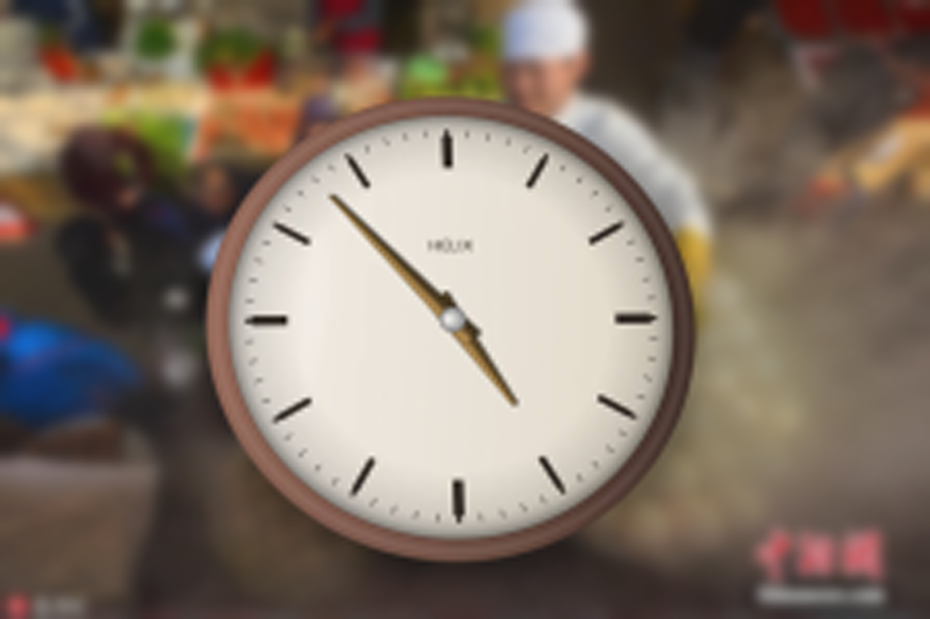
{"hour": 4, "minute": 53}
